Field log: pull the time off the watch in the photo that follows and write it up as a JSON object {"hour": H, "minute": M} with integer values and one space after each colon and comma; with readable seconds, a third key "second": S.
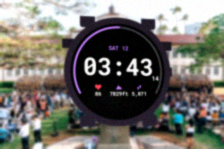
{"hour": 3, "minute": 43}
